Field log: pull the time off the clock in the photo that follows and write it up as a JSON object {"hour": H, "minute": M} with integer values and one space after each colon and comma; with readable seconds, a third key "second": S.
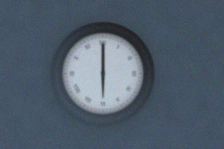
{"hour": 6, "minute": 0}
